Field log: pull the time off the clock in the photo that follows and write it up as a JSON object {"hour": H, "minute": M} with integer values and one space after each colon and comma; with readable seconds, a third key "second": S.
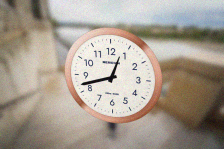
{"hour": 12, "minute": 42}
